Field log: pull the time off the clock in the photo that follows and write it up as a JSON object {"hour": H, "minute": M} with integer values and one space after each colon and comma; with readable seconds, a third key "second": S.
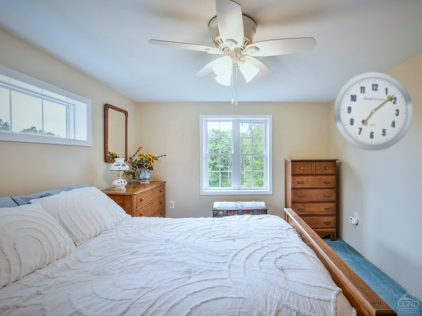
{"hour": 7, "minute": 8}
